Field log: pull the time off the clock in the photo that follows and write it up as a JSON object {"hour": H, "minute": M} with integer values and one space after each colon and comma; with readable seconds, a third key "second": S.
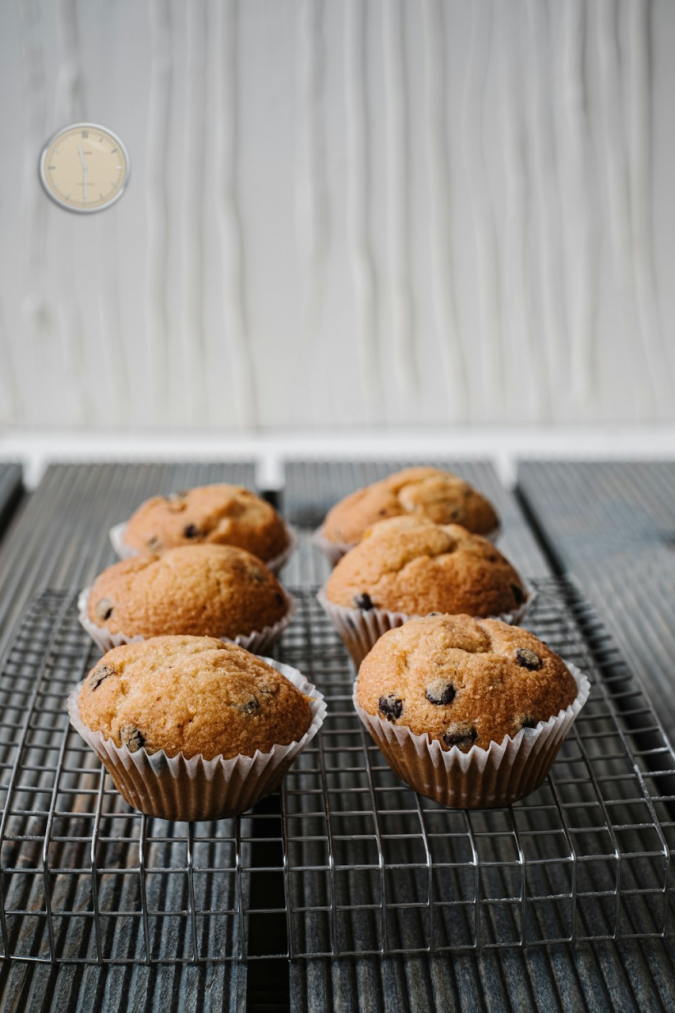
{"hour": 11, "minute": 30}
